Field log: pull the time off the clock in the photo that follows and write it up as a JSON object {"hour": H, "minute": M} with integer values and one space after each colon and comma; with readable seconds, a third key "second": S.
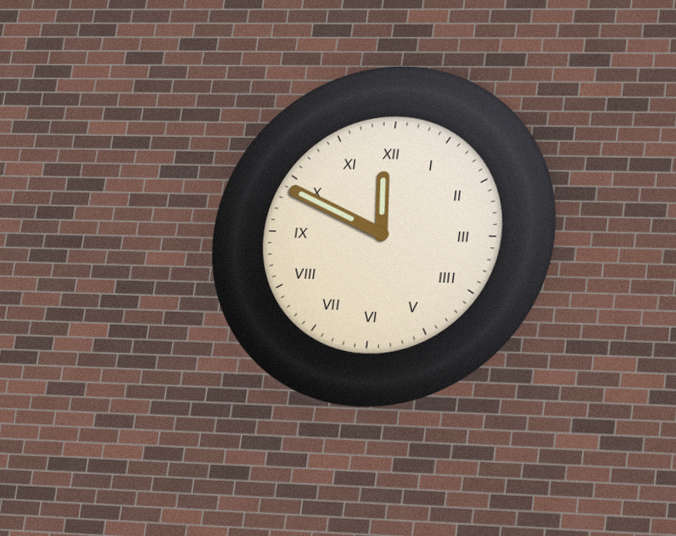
{"hour": 11, "minute": 49}
